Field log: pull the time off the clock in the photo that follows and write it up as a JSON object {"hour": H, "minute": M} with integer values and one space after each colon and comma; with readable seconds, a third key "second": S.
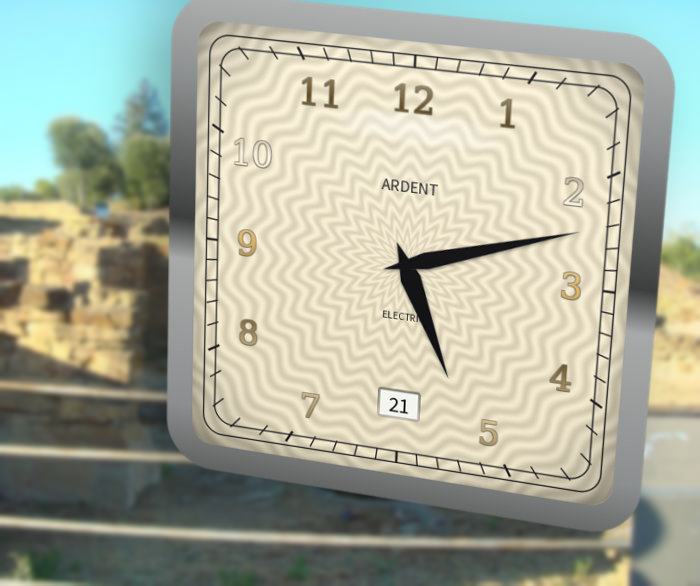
{"hour": 5, "minute": 12}
